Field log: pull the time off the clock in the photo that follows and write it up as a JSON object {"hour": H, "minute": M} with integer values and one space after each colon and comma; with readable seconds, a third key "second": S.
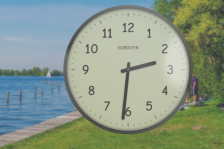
{"hour": 2, "minute": 31}
